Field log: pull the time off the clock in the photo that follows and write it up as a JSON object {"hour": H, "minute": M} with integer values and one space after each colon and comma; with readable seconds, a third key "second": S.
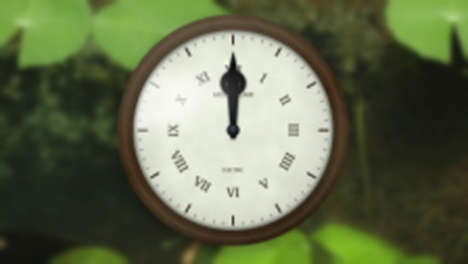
{"hour": 12, "minute": 0}
